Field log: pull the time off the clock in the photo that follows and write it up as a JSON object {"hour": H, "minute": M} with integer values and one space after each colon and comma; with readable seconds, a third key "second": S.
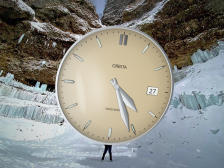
{"hour": 4, "minute": 26}
